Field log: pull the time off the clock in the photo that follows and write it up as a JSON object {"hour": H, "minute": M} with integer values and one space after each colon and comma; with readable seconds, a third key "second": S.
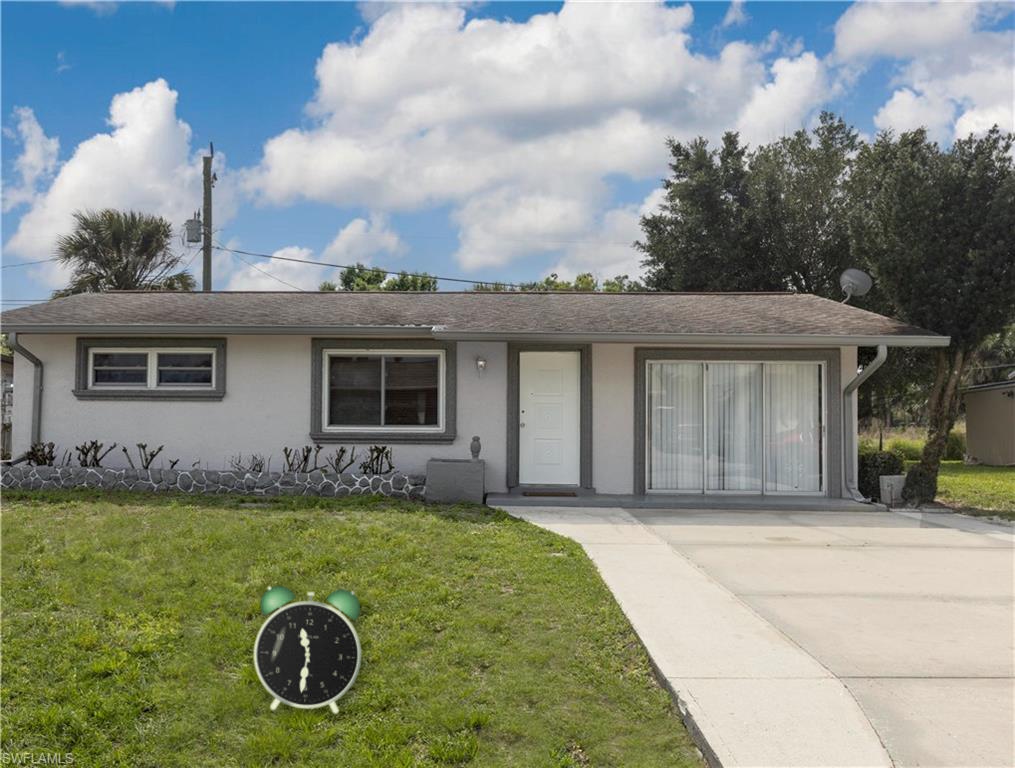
{"hour": 11, "minute": 31}
